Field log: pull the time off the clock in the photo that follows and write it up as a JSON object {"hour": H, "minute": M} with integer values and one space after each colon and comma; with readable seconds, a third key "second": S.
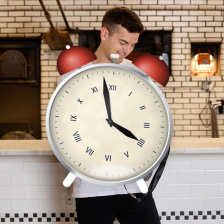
{"hour": 3, "minute": 58}
